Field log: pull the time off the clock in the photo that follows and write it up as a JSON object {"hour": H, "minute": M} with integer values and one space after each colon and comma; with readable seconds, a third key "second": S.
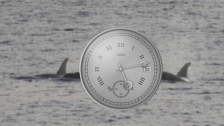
{"hour": 5, "minute": 13}
